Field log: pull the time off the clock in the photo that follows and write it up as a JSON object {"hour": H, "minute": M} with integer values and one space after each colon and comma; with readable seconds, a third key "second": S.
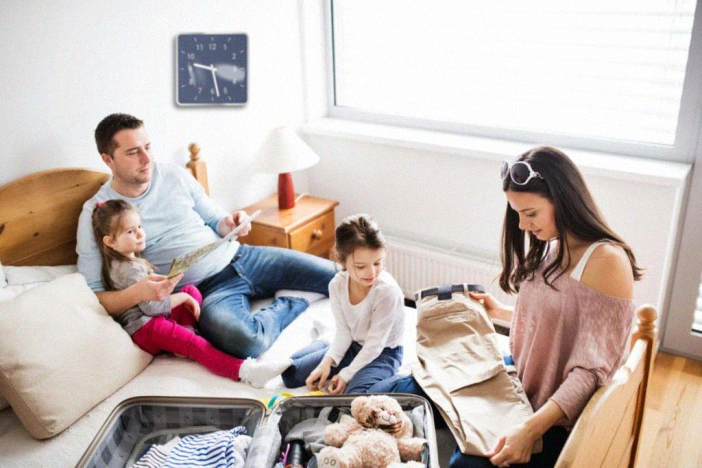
{"hour": 9, "minute": 28}
